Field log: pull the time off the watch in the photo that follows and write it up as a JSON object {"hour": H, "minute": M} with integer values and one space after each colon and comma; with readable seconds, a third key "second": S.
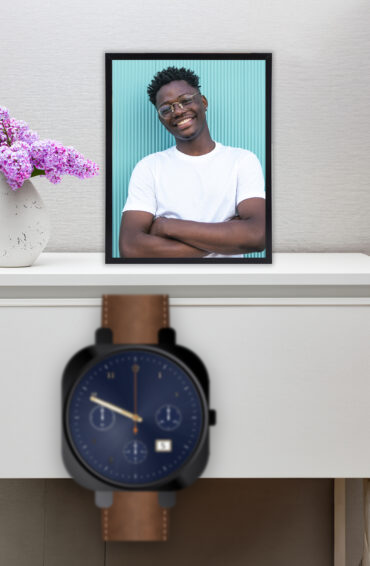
{"hour": 9, "minute": 49}
